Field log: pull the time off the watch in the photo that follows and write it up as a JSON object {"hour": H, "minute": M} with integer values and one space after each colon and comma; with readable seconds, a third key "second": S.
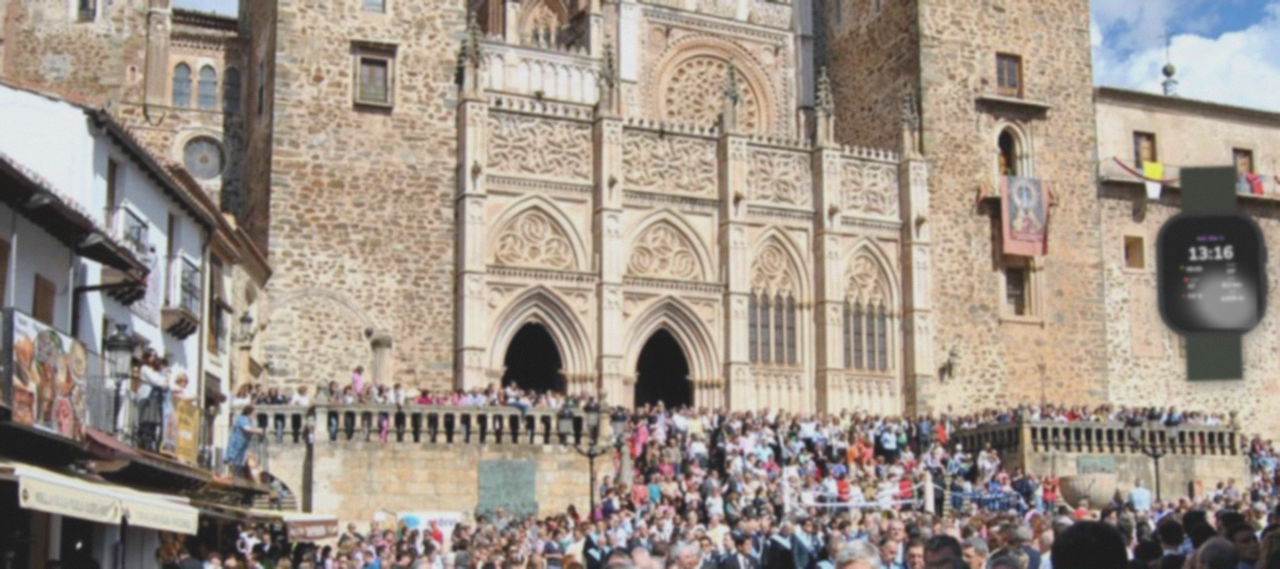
{"hour": 13, "minute": 16}
